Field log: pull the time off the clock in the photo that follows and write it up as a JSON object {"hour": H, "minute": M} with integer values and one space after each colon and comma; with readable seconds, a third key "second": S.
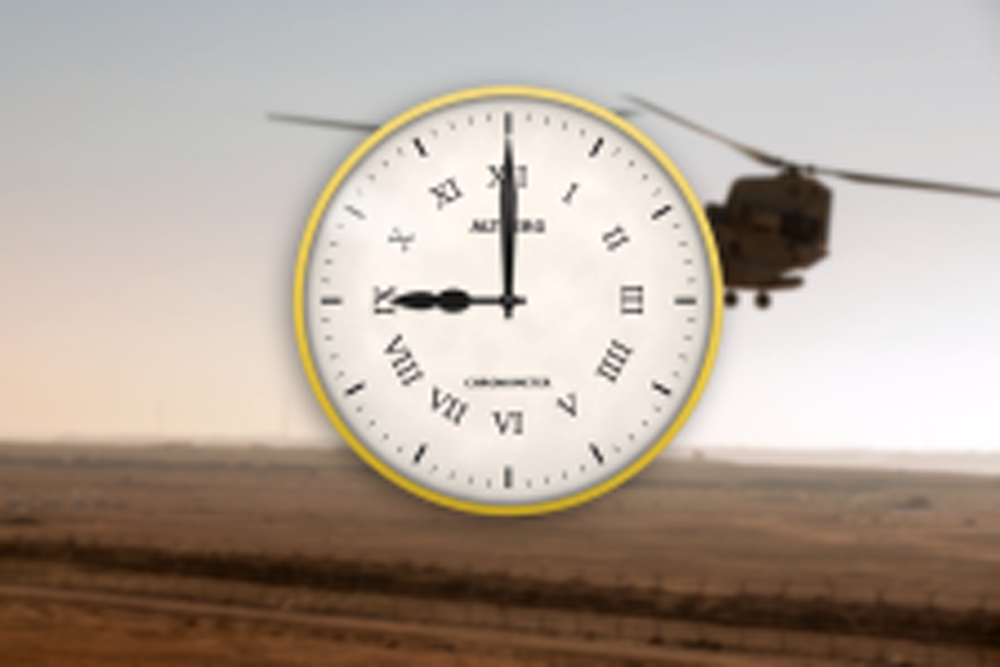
{"hour": 9, "minute": 0}
